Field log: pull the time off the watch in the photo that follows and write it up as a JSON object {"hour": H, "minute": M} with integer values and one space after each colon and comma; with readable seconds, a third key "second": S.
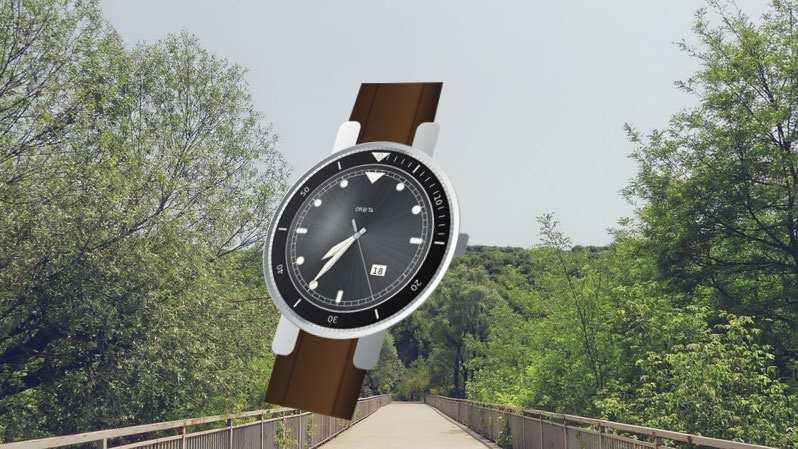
{"hour": 7, "minute": 35, "second": 25}
